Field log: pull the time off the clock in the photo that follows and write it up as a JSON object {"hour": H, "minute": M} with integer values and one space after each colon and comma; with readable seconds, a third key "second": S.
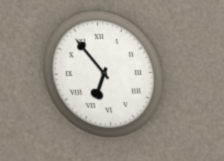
{"hour": 6, "minute": 54}
